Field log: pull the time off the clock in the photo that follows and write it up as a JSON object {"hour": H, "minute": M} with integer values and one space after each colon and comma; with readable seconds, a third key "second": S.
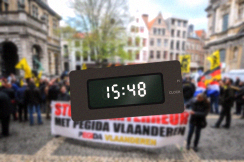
{"hour": 15, "minute": 48}
